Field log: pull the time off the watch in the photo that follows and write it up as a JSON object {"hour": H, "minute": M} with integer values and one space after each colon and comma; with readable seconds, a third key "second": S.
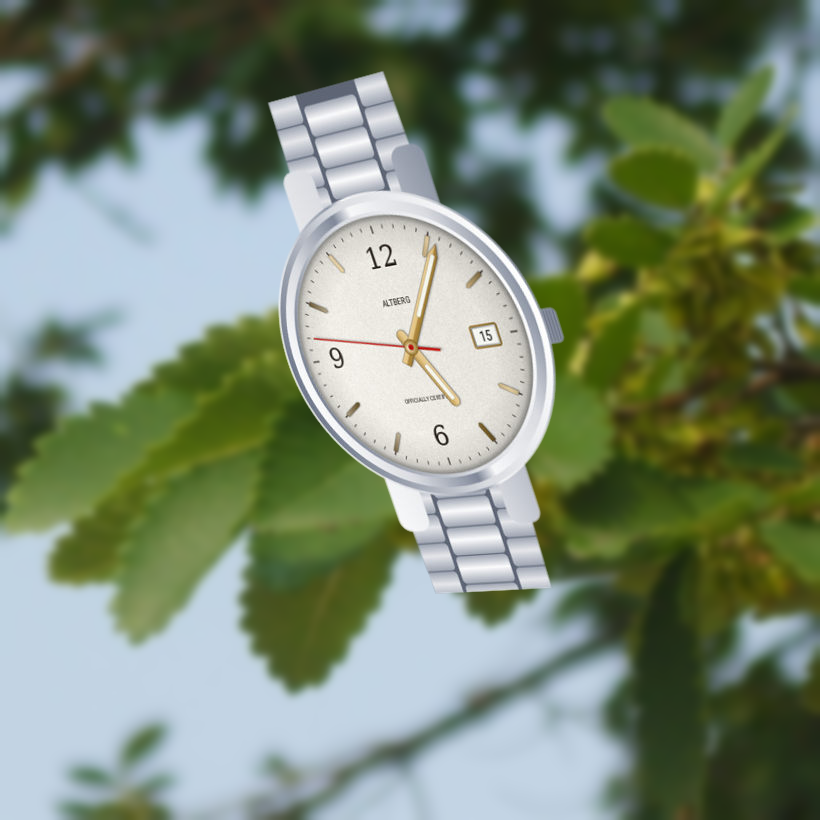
{"hour": 5, "minute": 5, "second": 47}
